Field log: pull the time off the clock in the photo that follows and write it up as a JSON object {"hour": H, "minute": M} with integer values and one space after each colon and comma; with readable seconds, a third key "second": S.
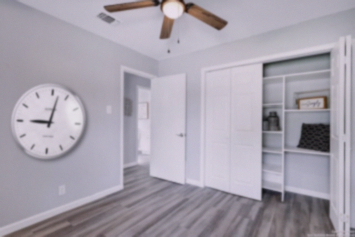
{"hour": 9, "minute": 2}
